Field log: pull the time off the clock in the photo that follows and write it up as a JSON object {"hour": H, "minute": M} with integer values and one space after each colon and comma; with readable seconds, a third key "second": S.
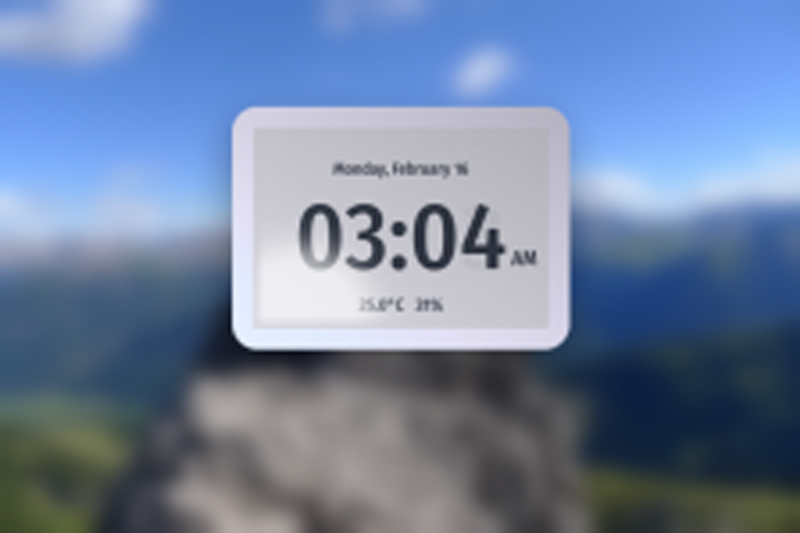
{"hour": 3, "minute": 4}
